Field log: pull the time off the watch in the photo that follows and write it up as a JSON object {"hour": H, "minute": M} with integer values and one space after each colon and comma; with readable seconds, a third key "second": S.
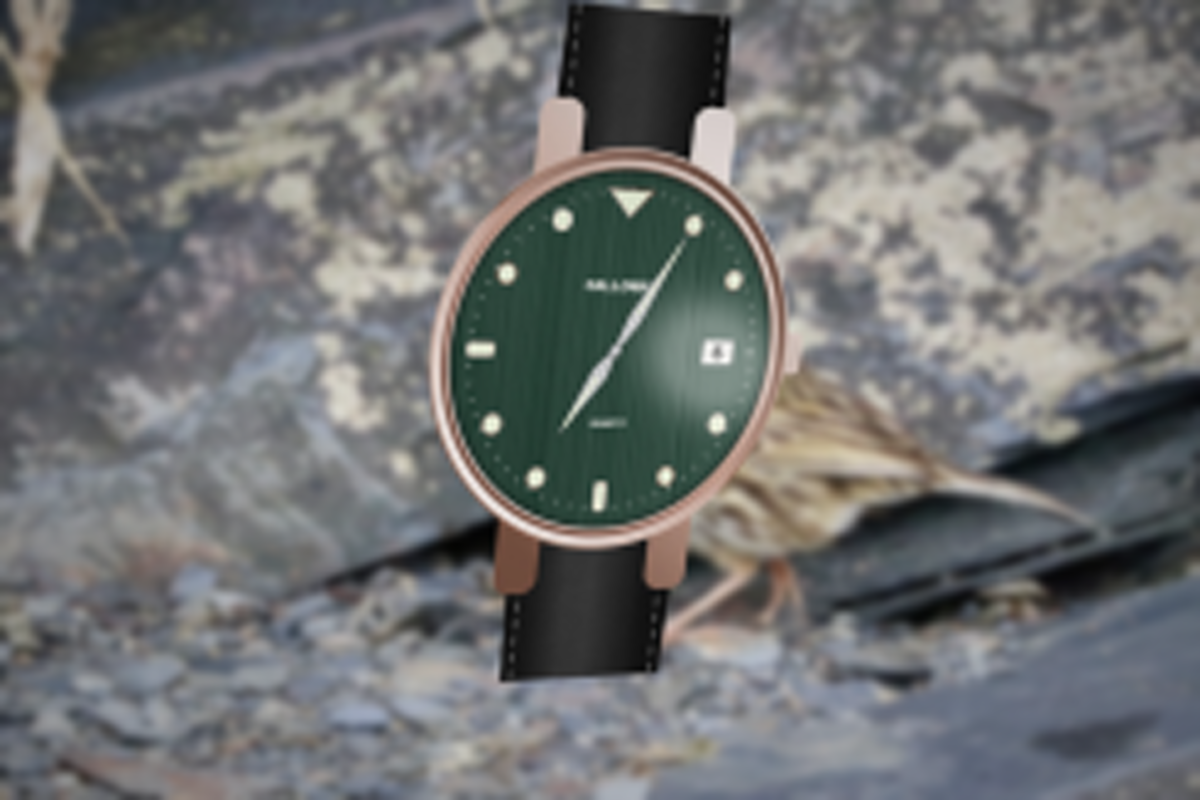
{"hour": 7, "minute": 5}
